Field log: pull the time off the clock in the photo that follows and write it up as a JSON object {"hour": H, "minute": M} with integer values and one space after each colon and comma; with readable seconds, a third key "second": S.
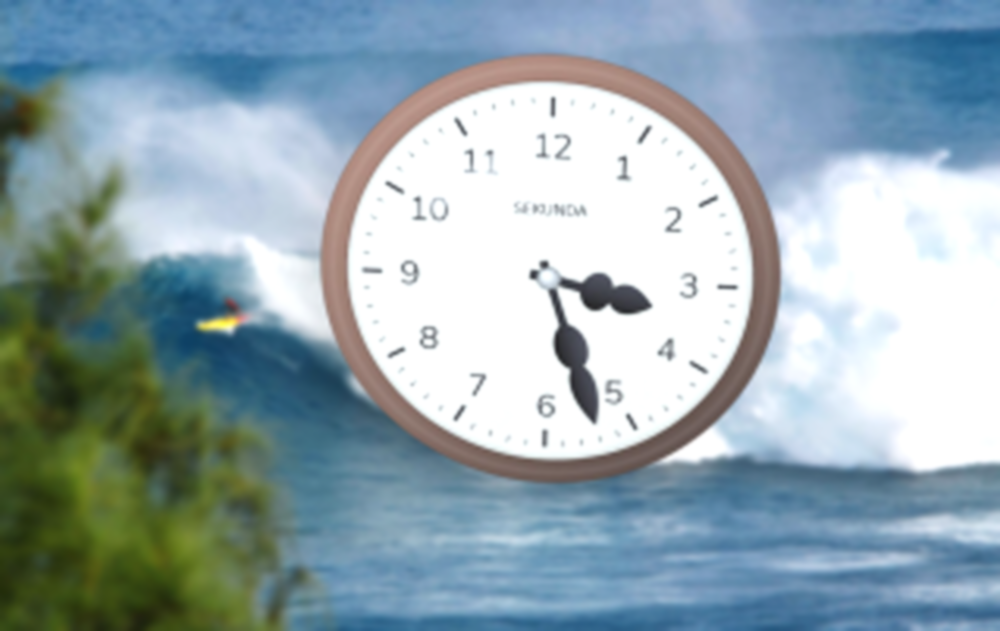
{"hour": 3, "minute": 27}
